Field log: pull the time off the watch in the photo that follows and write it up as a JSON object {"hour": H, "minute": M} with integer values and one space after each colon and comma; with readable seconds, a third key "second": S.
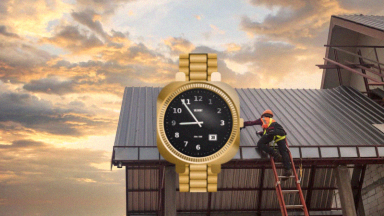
{"hour": 8, "minute": 54}
